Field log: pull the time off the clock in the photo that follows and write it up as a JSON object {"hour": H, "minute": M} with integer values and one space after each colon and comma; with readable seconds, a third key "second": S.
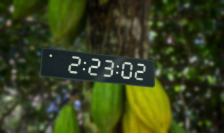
{"hour": 2, "minute": 23, "second": 2}
